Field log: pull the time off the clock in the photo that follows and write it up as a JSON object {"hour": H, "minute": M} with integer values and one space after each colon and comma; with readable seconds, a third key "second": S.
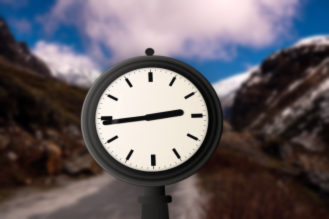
{"hour": 2, "minute": 44}
